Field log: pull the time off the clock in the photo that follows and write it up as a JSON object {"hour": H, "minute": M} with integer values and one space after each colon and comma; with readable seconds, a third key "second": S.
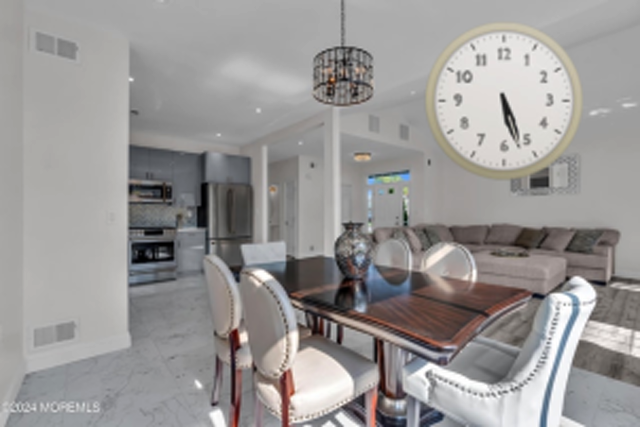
{"hour": 5, "minute": 27}
